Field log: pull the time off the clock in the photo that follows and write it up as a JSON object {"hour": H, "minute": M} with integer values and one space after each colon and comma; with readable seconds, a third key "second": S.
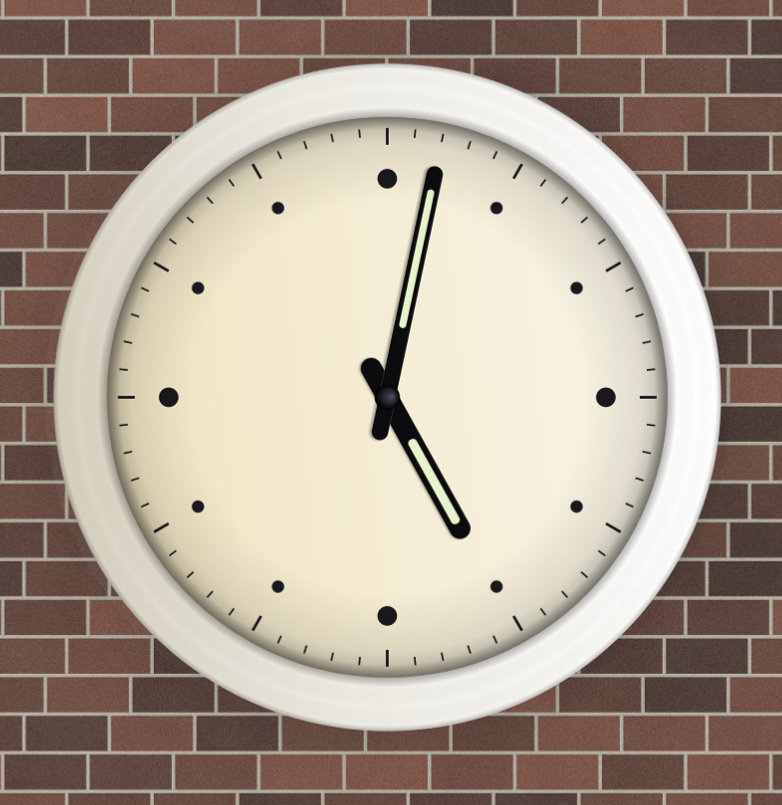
{"hour": 5, "minute": 2}
